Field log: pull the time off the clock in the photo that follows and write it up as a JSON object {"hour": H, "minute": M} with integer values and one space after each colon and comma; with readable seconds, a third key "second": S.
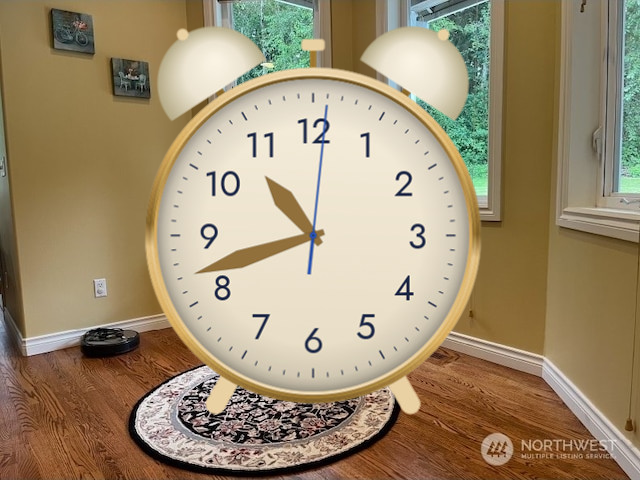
{"hour": 10, "minute": 42, "second": 1}
